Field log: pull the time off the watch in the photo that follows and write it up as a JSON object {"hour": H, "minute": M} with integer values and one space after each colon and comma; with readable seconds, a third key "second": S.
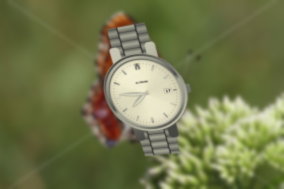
{"hour": 7, "minute": 46}
